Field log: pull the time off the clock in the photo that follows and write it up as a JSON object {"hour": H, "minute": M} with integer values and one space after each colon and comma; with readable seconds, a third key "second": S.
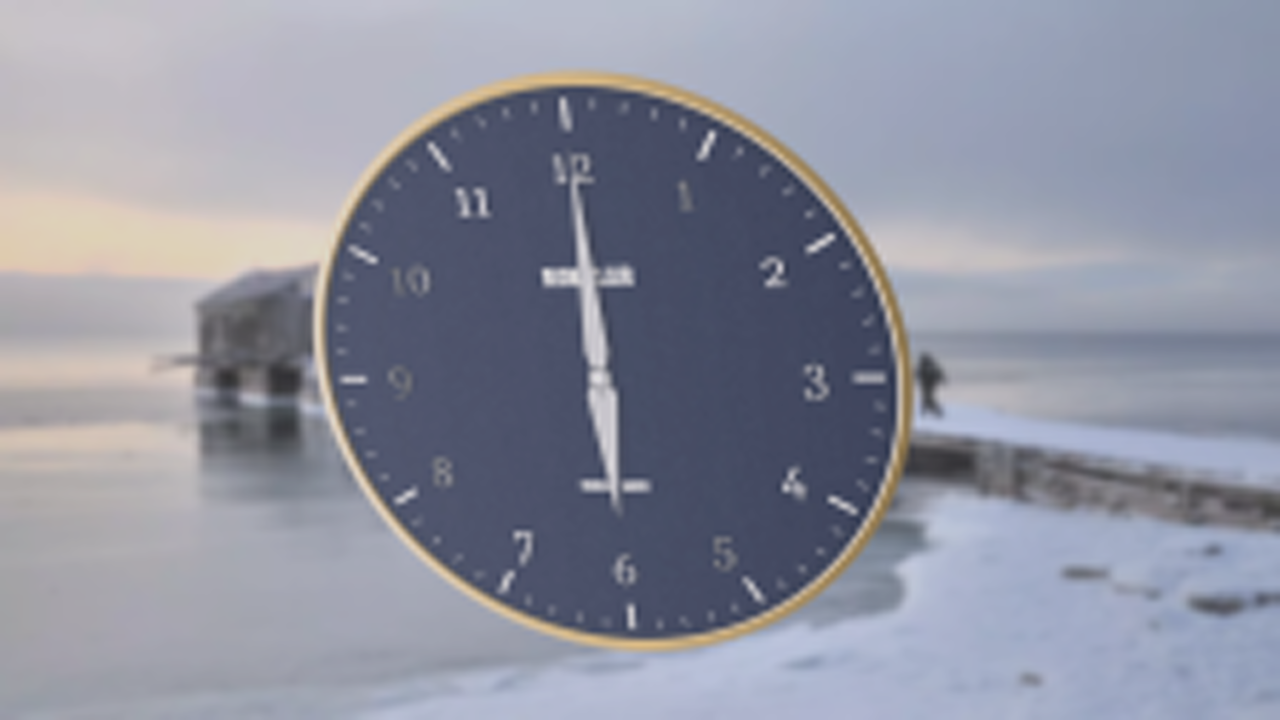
{"hour": 6, "minute": 0}
